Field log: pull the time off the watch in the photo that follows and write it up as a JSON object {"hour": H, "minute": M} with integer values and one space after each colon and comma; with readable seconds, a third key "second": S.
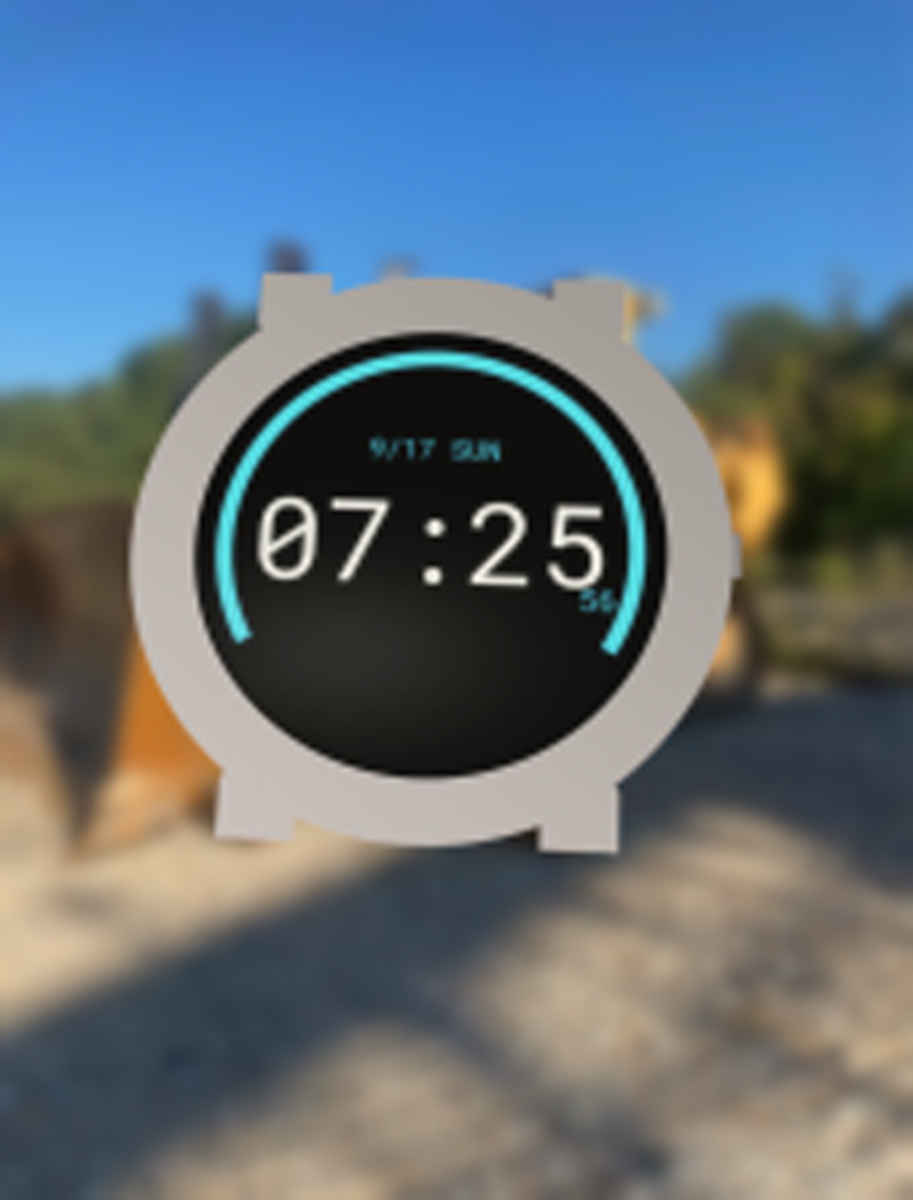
{"hour": 7, "minute": 25}
